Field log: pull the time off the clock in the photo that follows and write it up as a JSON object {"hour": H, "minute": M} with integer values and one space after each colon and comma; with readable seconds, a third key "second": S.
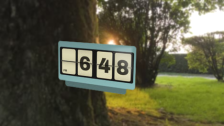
{"hour": 6, "minute": 48}
